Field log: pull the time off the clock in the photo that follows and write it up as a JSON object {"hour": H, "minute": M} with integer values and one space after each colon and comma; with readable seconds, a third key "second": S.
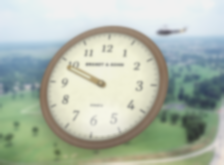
{"hour": 9, "minute": 49}
